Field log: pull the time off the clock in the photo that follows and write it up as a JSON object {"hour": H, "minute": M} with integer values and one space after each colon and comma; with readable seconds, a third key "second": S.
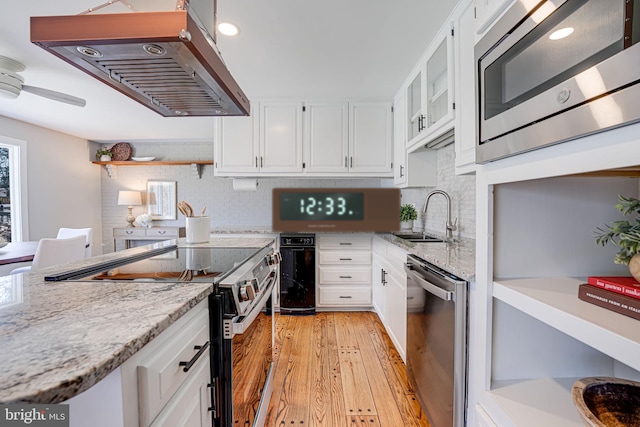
{"hour": 12, "minute": 33}
